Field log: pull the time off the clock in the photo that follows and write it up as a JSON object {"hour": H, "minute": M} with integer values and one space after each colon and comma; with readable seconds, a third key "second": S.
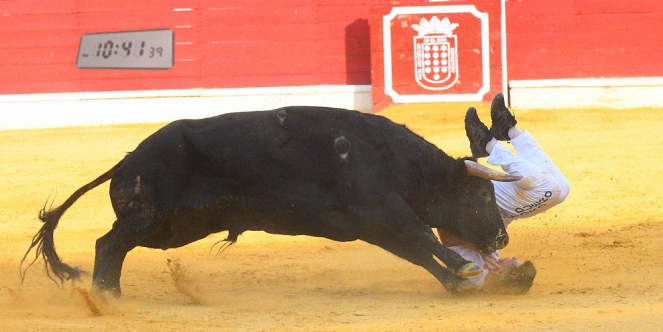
{"hour": 10, "minute": 41, "second": 39}
